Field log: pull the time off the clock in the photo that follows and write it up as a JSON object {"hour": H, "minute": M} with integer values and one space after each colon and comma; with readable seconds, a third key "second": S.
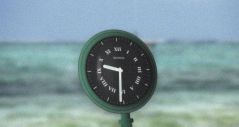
{"hour": 9, "minute": 31}
